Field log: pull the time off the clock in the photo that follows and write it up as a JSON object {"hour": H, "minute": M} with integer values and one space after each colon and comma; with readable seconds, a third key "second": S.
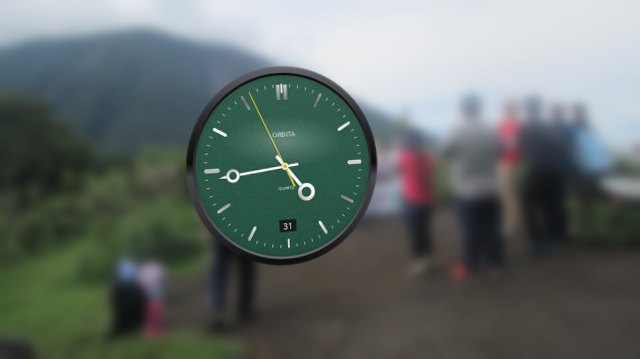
{"hour": 4, "minute": 43, "second": 56}
